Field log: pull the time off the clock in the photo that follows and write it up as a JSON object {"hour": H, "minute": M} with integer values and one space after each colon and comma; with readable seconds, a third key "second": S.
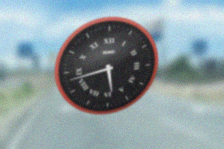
{"hour": 5, "minute": 43}
